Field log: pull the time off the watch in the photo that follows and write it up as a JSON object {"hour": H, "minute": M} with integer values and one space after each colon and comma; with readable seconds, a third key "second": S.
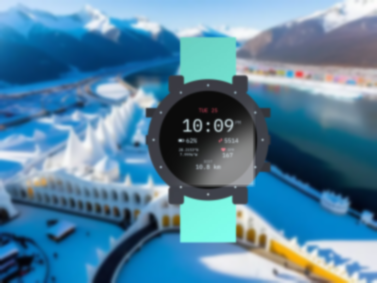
{"hour": 10, "minute": 9}
